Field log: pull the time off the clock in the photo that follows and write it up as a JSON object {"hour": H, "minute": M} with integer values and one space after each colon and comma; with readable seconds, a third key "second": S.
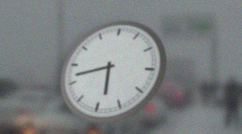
{"hour": 5, "minute": 42}
